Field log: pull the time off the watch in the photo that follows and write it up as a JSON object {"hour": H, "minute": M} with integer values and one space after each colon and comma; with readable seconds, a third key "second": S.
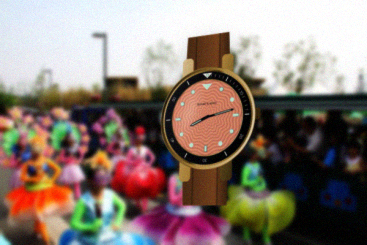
{"hour": 8, "minute": 13}
